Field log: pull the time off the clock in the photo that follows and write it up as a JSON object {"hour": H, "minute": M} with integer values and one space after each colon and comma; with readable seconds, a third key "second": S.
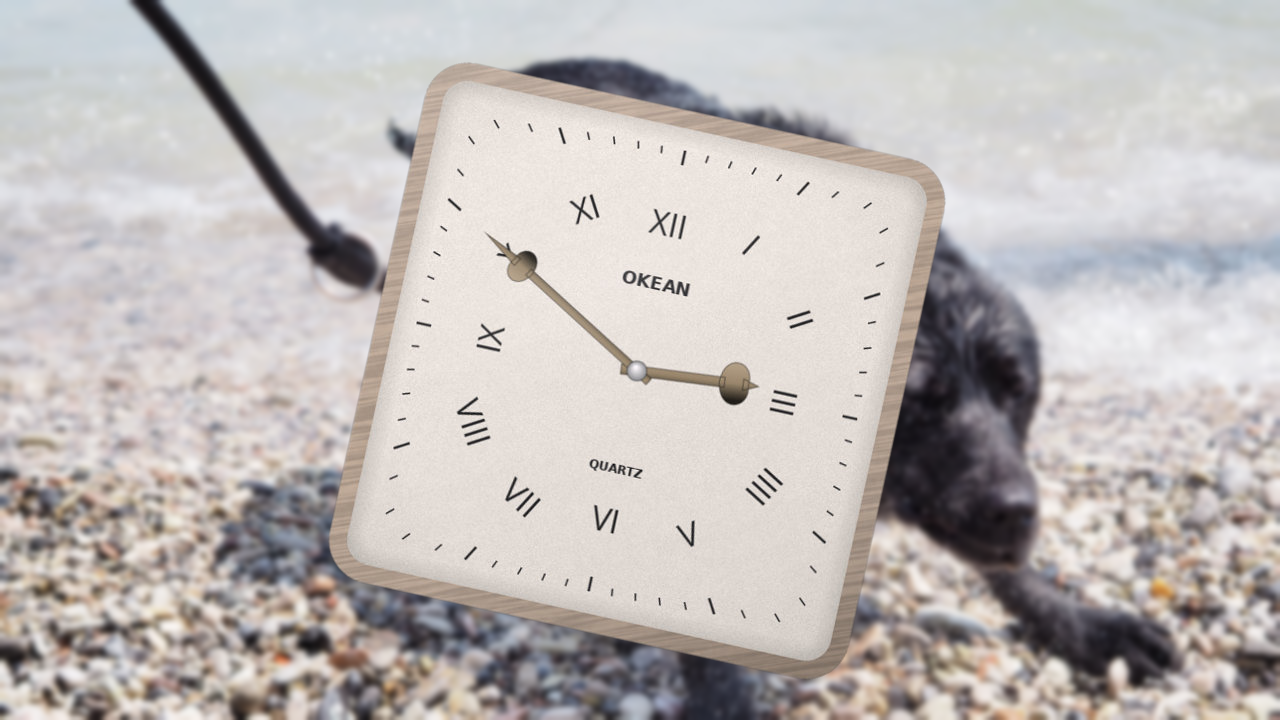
{"hour": 2, "minute": 50}
